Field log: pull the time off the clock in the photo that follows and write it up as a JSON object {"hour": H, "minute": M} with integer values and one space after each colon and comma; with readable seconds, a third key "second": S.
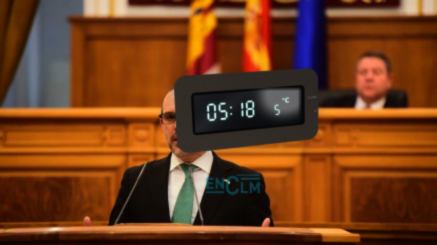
{"hour": 5, "minute": 18}
